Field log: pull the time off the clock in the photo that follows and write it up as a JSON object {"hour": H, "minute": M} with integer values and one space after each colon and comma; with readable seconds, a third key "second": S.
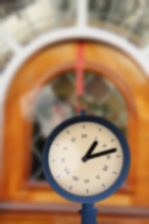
{"hour": 1, "minute": 13}
